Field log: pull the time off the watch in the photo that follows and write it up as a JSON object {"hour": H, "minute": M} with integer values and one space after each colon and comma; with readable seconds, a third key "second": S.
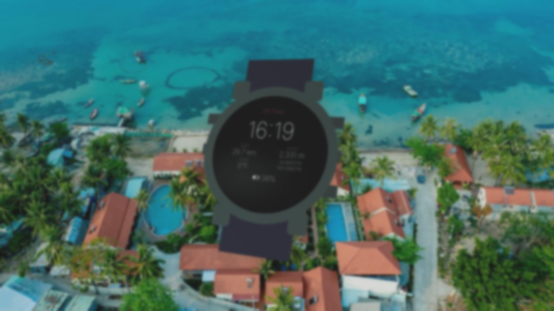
{"hour": 16, "minute": 19}
